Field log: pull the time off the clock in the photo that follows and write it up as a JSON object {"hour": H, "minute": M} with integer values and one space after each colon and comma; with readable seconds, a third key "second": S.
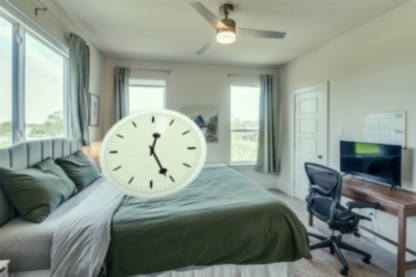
{"hour": 12, "minute": 26}
